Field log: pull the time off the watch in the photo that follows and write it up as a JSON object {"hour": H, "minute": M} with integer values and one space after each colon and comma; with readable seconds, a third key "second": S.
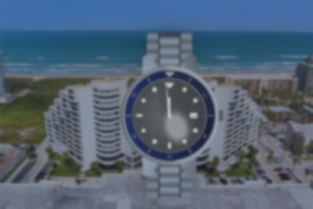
{"hour": 11, "minute": 59}
